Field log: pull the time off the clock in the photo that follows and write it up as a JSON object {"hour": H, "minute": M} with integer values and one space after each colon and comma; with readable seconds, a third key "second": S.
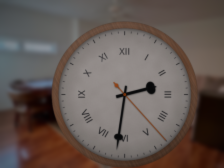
{"hour": 2, "minute": 31, "second": 23}
